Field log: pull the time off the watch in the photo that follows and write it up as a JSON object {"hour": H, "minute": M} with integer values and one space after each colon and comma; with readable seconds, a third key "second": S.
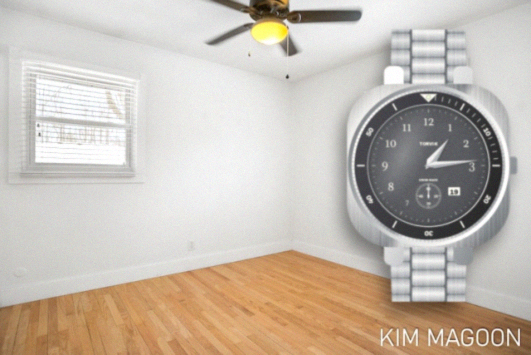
{"hour": 1, "minute": 14}
